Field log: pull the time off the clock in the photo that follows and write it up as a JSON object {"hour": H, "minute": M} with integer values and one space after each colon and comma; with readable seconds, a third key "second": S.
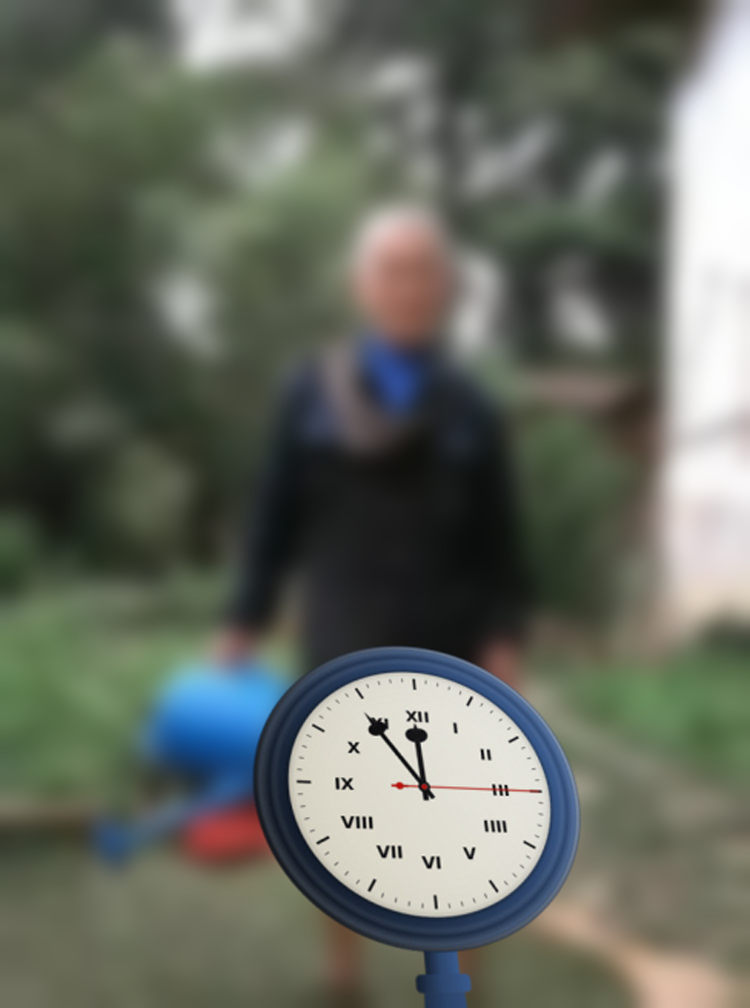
{"hour": 11, "minute": 54, "second": 15}
